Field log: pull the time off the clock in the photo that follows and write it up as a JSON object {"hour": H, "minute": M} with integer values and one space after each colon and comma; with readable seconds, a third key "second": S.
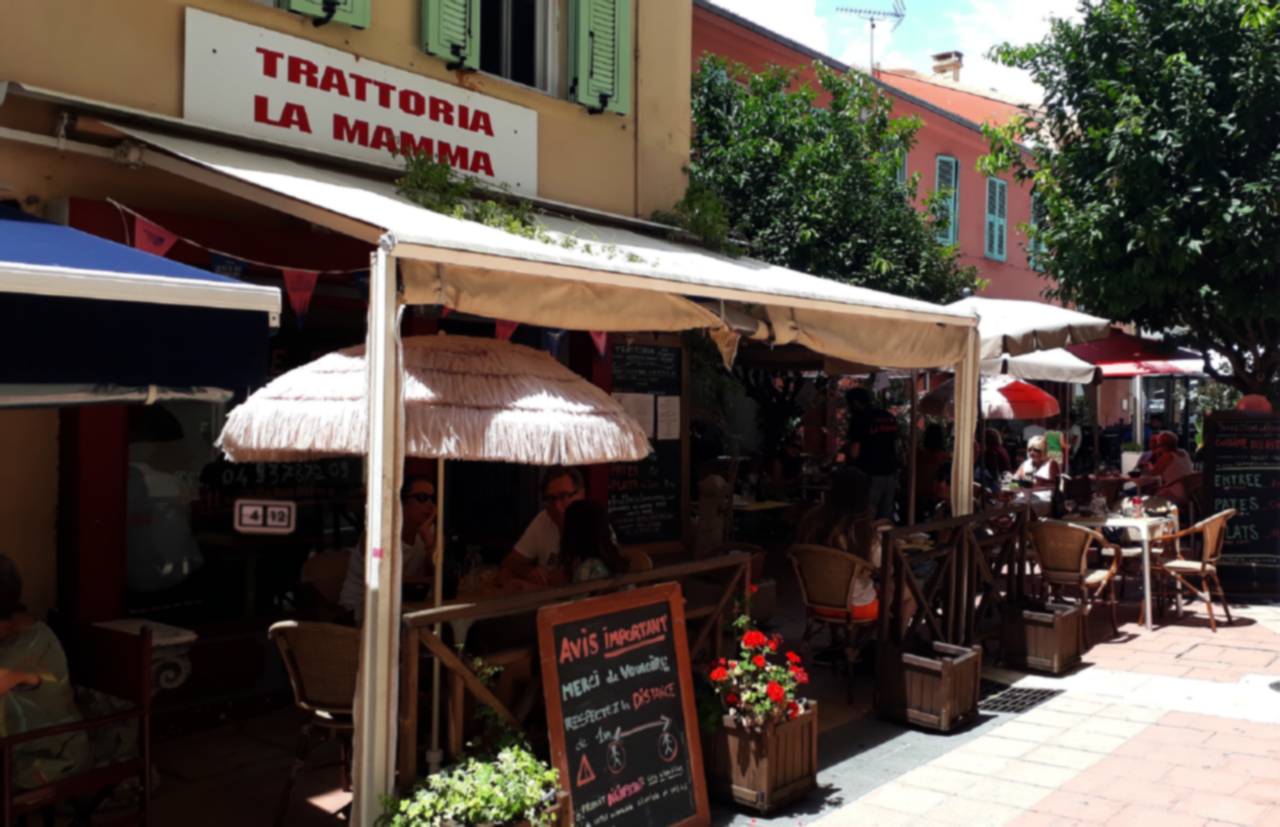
{"hour": 4, "minute": 12}
